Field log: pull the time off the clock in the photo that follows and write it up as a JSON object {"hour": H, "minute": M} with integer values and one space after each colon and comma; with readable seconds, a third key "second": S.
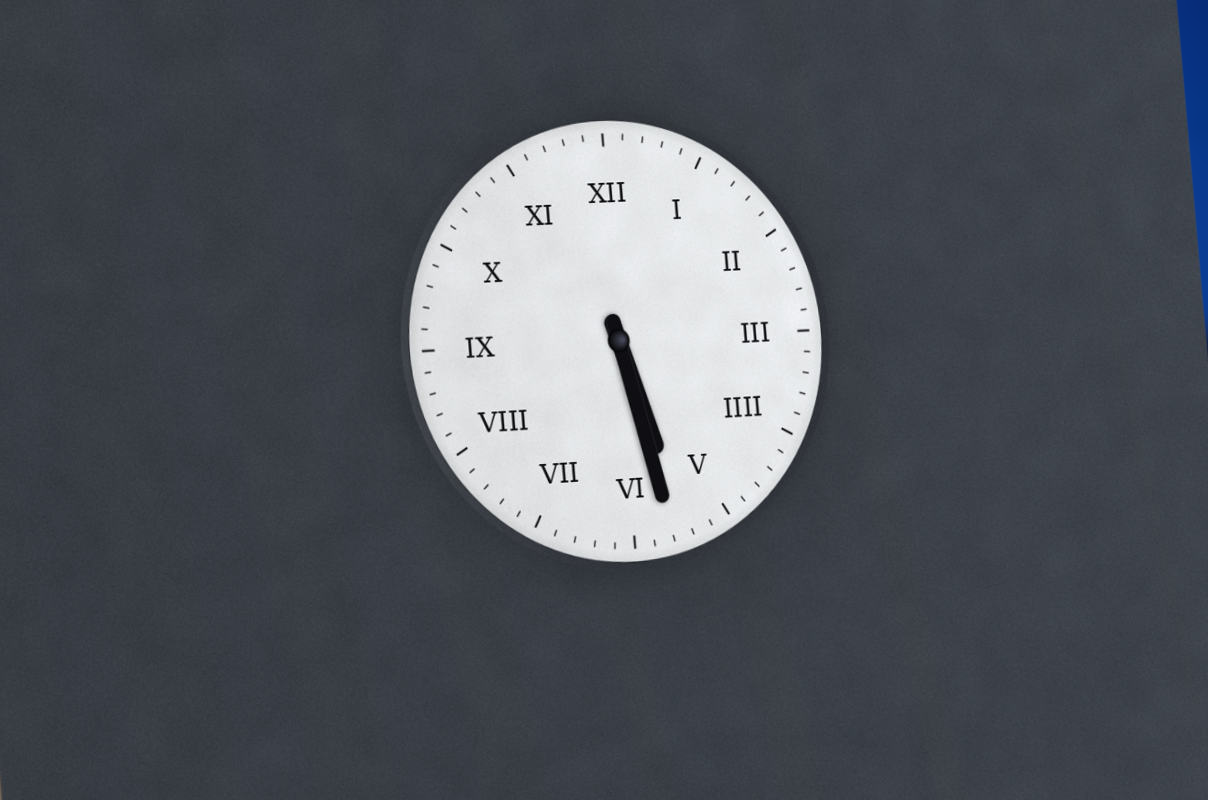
{"hour": 5, "minute": 28}
